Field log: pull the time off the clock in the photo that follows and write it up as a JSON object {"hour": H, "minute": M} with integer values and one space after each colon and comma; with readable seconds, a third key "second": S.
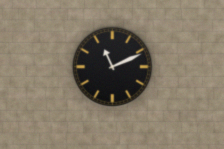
{"hour": 11, "minute": 11}
